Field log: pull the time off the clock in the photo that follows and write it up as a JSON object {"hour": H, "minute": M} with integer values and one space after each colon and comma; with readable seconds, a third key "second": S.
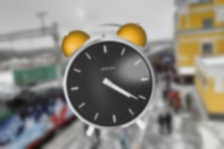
{"hour": 4, "minute": 21}
